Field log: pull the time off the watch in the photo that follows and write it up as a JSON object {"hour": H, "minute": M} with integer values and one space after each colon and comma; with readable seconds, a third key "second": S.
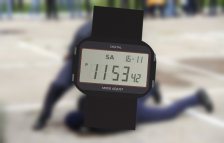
{"hour": 11, "minute": 53, "second": 42}
